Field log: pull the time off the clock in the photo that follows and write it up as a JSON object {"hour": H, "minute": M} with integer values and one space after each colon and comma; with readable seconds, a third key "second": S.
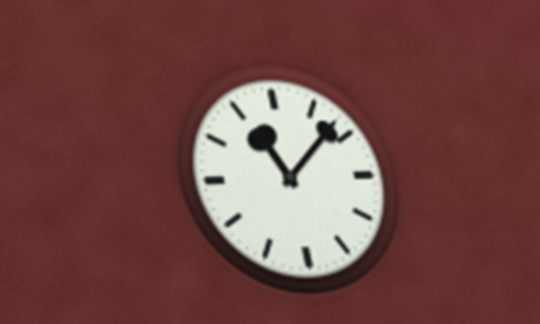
{"hour": 11, "minute": 8}
